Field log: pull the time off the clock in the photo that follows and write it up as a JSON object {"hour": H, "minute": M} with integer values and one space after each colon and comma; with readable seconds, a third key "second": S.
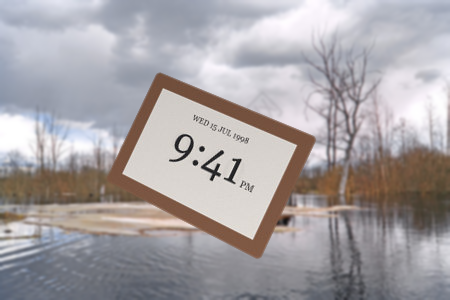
{"hour": 9, "minute": 41}
